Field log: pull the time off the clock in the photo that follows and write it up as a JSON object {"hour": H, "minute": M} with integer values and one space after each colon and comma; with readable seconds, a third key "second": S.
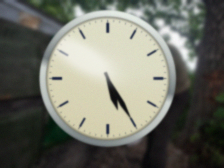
{"hour": 5, "minute": 25}
